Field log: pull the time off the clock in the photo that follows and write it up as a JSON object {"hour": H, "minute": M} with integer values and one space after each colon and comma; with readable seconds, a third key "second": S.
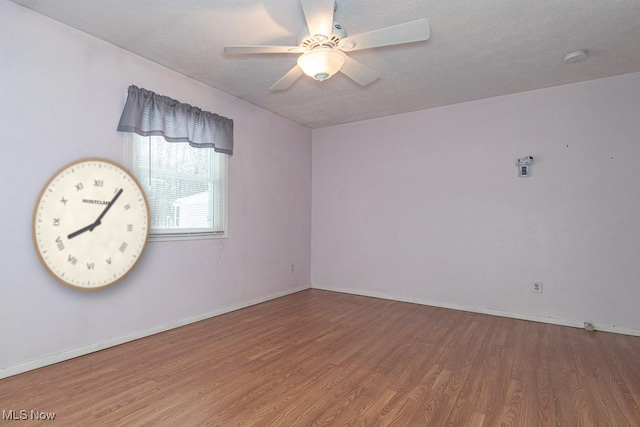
{"hour": 8, "minute": 6}
